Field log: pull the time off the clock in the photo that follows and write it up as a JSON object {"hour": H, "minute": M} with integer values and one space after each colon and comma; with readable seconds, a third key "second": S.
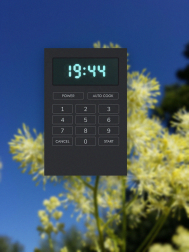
{"hour": 19, "minute": 44}
